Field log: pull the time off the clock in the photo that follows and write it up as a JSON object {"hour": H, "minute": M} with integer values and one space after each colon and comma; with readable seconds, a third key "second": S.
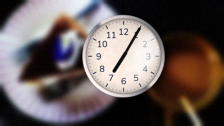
{"hour": 7, "minute": 5}
